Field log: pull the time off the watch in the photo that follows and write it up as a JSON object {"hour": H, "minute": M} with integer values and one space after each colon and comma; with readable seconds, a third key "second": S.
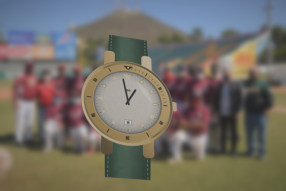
{"hour": 12, "minute": 58}
